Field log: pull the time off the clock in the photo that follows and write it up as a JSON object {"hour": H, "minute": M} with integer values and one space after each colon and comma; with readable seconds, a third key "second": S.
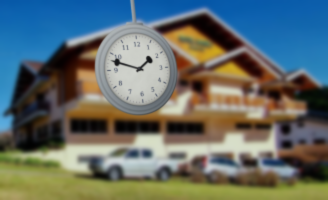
{"hour": 1, "minute": 48}
